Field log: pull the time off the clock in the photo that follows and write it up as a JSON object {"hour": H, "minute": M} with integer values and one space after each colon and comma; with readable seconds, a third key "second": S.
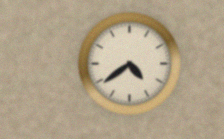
{"hour": 4, "minute": 39}
